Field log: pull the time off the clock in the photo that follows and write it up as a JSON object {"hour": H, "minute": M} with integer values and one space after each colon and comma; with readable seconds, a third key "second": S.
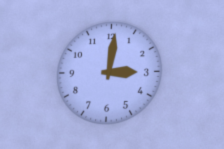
{"hour": 3, "minute": 1}
